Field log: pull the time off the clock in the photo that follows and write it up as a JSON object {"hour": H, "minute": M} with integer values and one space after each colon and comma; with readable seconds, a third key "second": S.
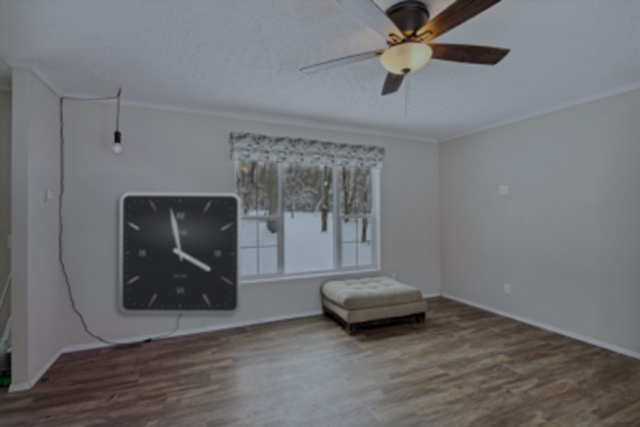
{"hour": 3, "minute": 58}
